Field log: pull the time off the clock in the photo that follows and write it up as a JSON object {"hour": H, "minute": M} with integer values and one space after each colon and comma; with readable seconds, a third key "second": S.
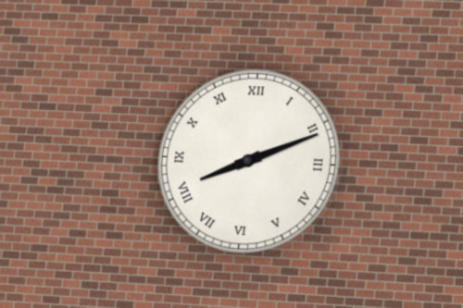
{"hour": 8, "minute": 11}
